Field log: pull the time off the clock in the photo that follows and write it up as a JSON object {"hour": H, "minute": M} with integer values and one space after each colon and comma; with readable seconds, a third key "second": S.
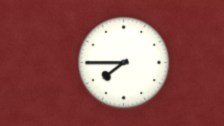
{"hour": 7, "minute": 45}
